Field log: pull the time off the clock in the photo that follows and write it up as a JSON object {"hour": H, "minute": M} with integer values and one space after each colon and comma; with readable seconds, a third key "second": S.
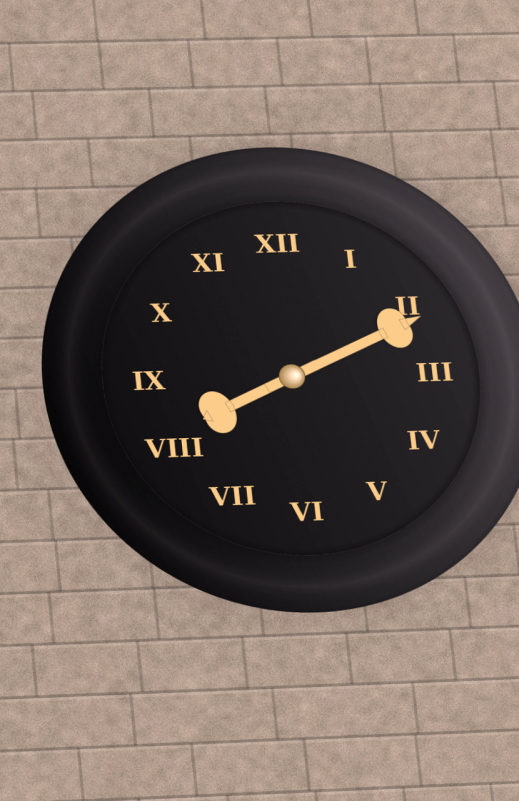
{"hour": 8, "minute": 11}
